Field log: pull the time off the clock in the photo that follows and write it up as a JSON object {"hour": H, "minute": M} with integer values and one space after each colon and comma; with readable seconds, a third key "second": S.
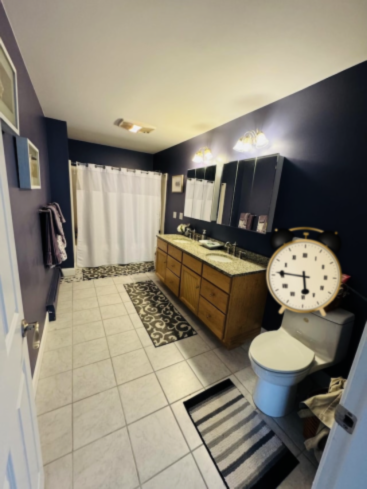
{"hour": 5, "minute": 46}
